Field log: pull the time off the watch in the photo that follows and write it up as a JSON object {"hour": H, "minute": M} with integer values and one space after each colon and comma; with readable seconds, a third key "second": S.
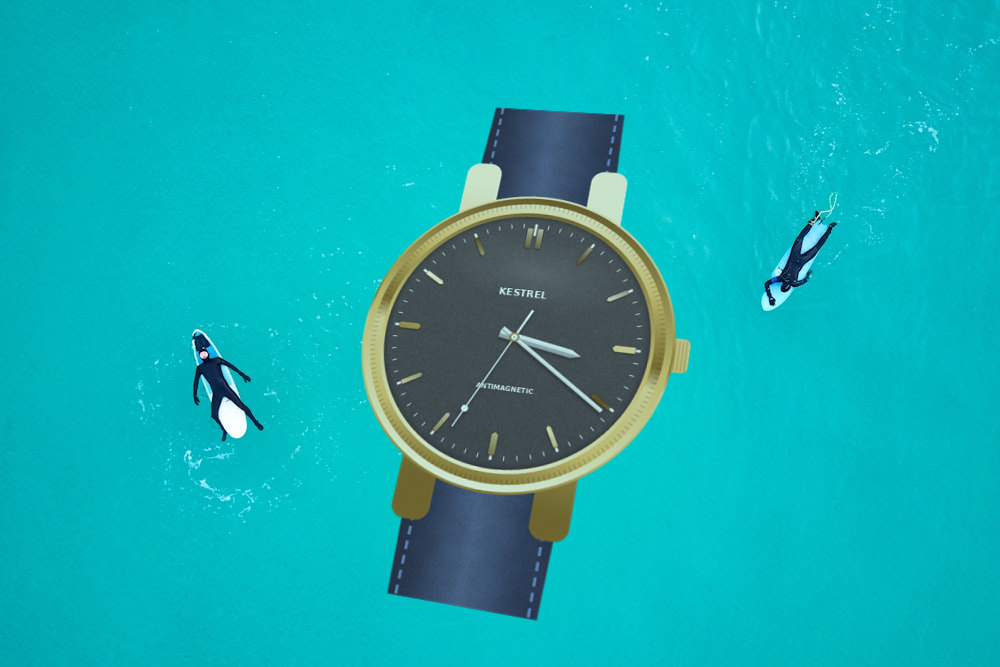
{"hour": 3, "minute": 20, "second": 34}
